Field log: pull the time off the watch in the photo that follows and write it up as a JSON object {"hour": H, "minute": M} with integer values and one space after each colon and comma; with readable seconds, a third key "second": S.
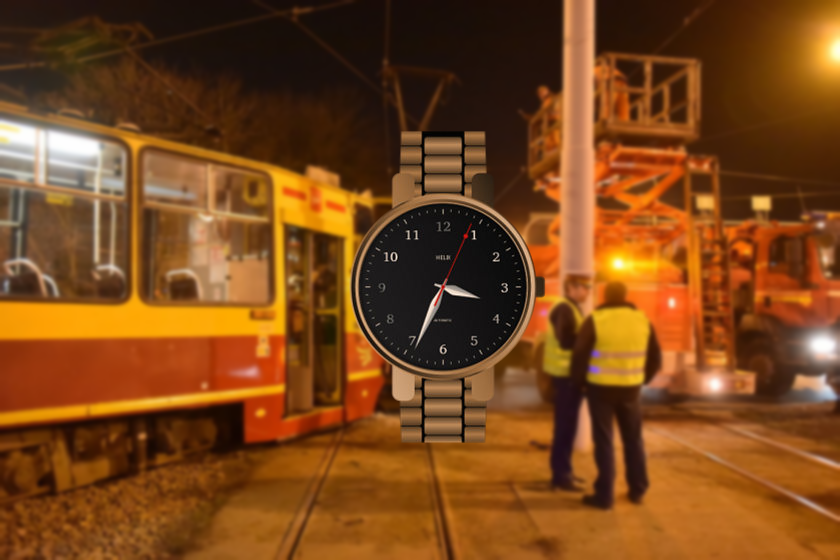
{"hour": 3, "minute": 34, "second": 4}
